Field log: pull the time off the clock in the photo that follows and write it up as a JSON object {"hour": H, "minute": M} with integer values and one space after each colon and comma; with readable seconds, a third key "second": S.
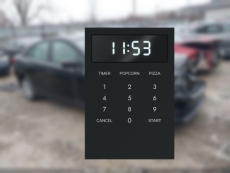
{"hour": 11, "minute": 53}
